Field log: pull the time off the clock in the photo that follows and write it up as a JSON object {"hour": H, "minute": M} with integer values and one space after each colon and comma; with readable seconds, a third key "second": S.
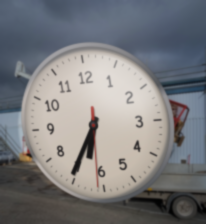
{"hour": 6, "minute": 35, "second": 31}
